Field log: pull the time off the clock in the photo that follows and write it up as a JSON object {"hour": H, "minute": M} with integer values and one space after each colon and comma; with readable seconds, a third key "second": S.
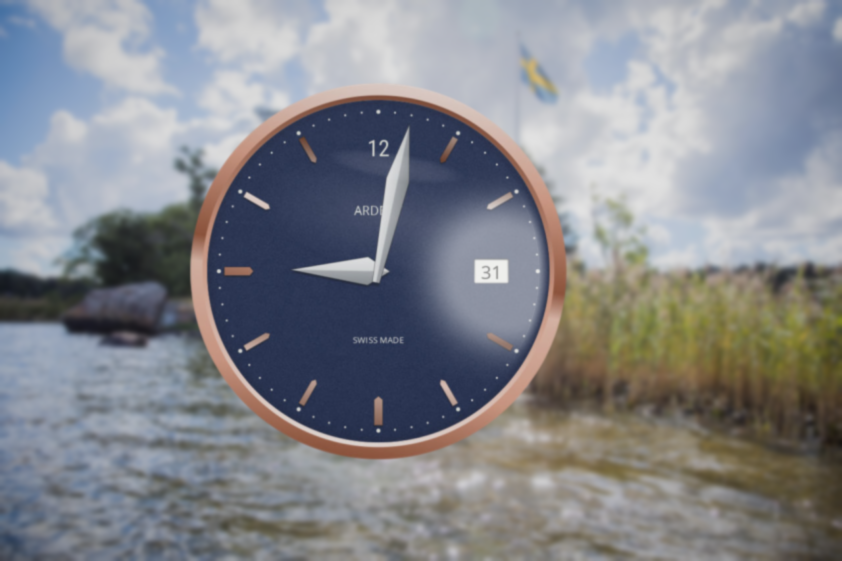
{"hour": 9, "minute": 2}
